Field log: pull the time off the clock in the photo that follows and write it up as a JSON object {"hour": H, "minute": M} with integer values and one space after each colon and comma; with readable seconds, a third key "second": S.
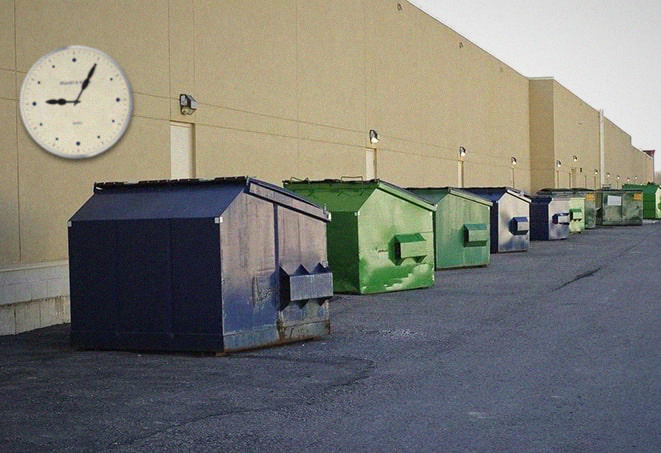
{"hour": 9, "minute": 5}
